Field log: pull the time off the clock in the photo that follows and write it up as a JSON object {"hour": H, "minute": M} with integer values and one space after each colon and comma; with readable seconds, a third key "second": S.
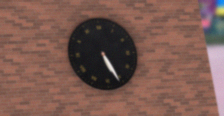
{"hour": 5, "minute": 26}
